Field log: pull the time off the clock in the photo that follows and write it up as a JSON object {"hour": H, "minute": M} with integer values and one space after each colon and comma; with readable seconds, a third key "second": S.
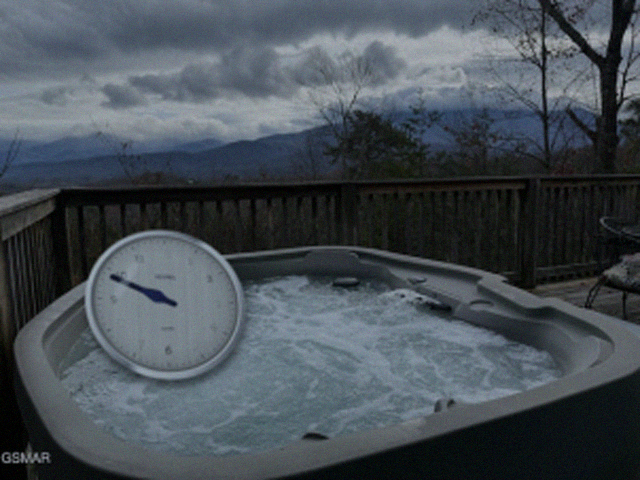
{"hour": 9, "minute": 49}
